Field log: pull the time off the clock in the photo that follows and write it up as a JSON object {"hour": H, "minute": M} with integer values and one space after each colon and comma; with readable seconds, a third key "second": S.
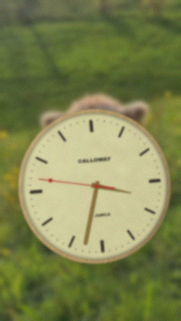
{"hour": 3, "minute": 32, "second": 47}
